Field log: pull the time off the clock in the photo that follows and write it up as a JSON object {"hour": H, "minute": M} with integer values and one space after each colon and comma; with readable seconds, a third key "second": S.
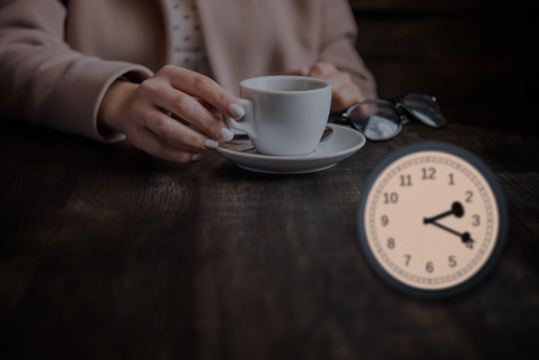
{"hour": 2, "minute": 19}
